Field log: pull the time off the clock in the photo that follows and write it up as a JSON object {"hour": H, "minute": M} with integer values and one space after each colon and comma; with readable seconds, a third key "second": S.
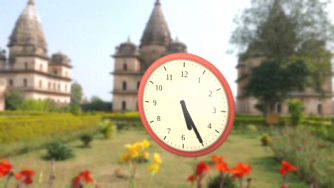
{"hour": 5, "minute": 25}
